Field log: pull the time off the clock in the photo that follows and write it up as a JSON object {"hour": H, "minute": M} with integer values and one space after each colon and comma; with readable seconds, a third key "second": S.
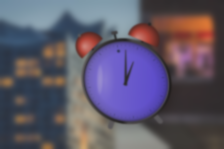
{"hour": 1, "minute": 2}
